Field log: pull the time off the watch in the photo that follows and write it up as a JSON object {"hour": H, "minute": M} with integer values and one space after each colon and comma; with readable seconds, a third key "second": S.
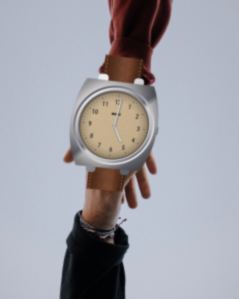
{"hour": 5, "minute": 1}
